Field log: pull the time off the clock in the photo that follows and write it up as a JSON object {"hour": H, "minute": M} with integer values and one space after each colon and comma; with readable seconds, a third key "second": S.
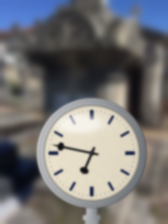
{"hour": 6, "minute": 47}
